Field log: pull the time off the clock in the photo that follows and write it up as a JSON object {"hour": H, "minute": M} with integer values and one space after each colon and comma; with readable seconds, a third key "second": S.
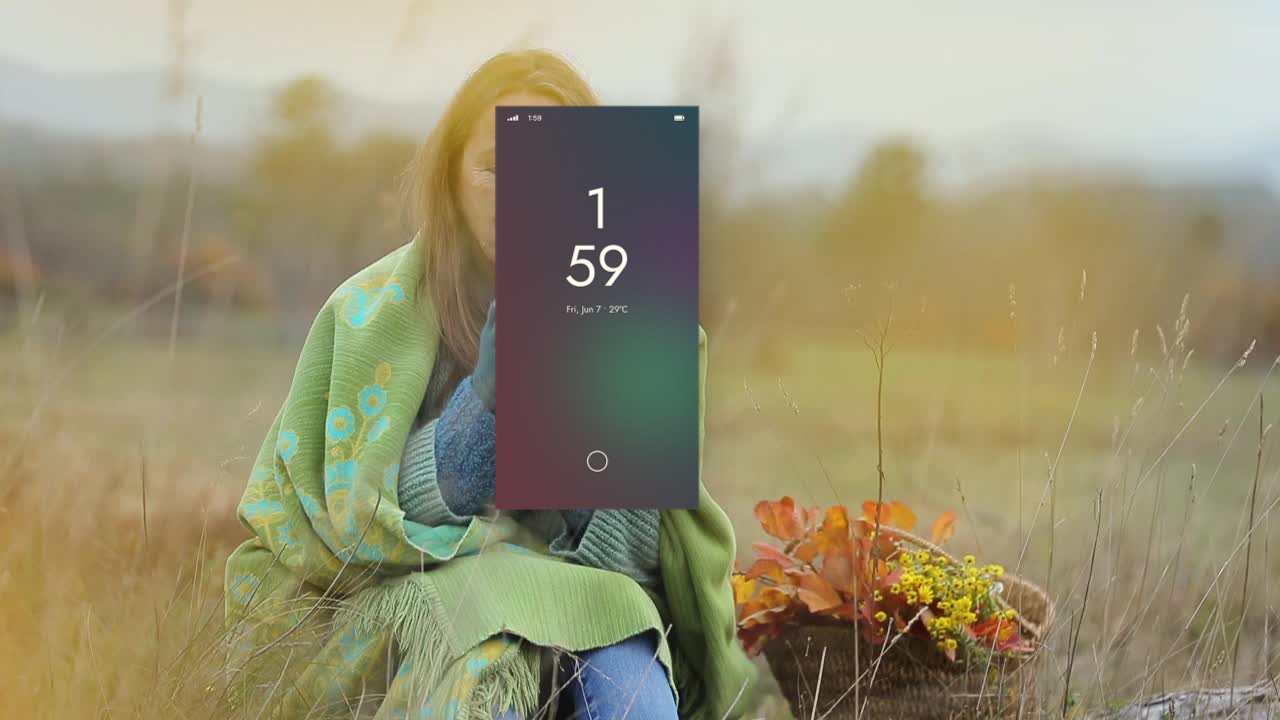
{"hour": 1, "minute": 59}
